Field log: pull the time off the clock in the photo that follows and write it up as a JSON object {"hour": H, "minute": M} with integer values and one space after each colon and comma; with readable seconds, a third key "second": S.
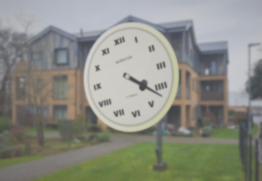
{"hour": 4, "minute": 22}
